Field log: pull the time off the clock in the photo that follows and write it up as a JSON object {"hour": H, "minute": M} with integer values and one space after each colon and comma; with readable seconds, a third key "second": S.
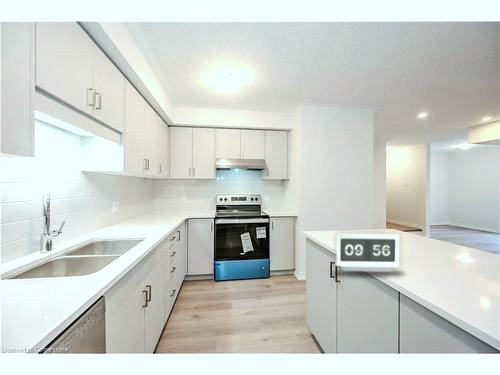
{"hour": 9, "minute": 56}
